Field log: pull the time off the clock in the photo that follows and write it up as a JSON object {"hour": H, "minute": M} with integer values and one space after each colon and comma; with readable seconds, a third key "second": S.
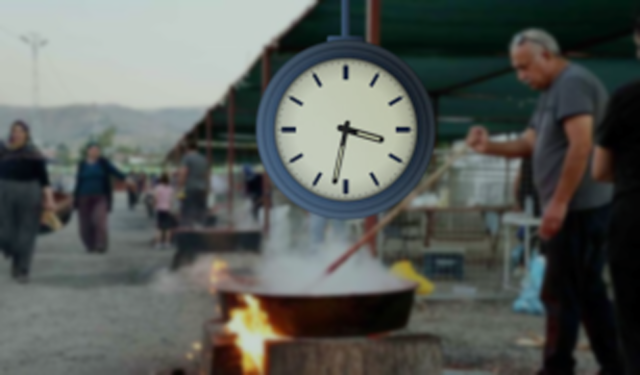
{"hour": 3, "minute": 32}
